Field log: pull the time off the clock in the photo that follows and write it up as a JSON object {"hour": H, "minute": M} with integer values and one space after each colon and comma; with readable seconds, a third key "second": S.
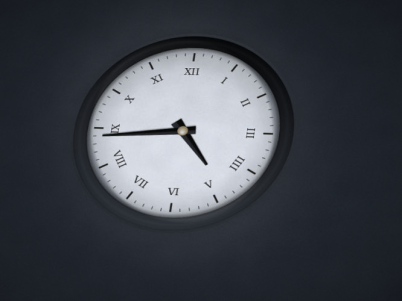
{"hour": 4, "minute": 44}
